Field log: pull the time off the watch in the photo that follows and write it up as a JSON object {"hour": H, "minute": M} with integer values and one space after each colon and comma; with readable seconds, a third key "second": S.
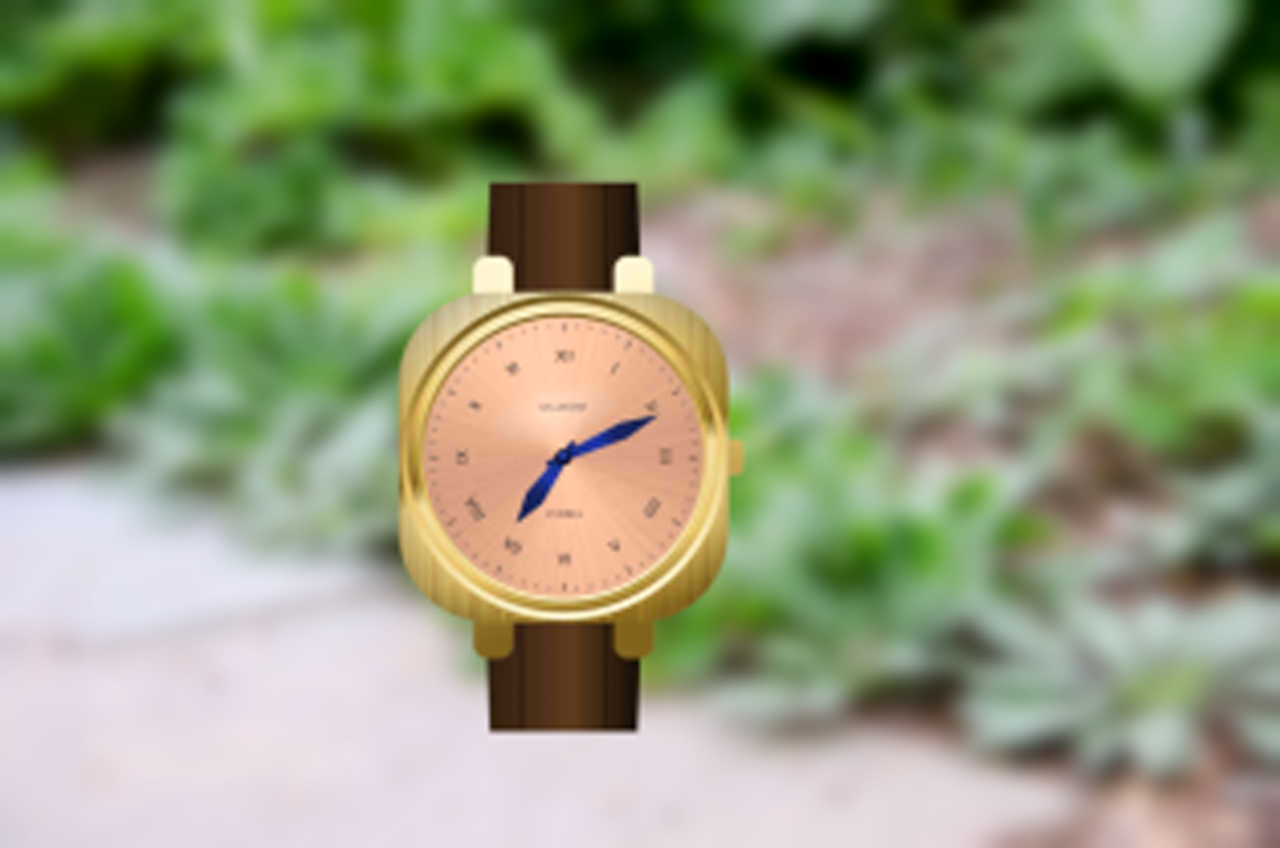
{"hour": 7, "minute": 11}
